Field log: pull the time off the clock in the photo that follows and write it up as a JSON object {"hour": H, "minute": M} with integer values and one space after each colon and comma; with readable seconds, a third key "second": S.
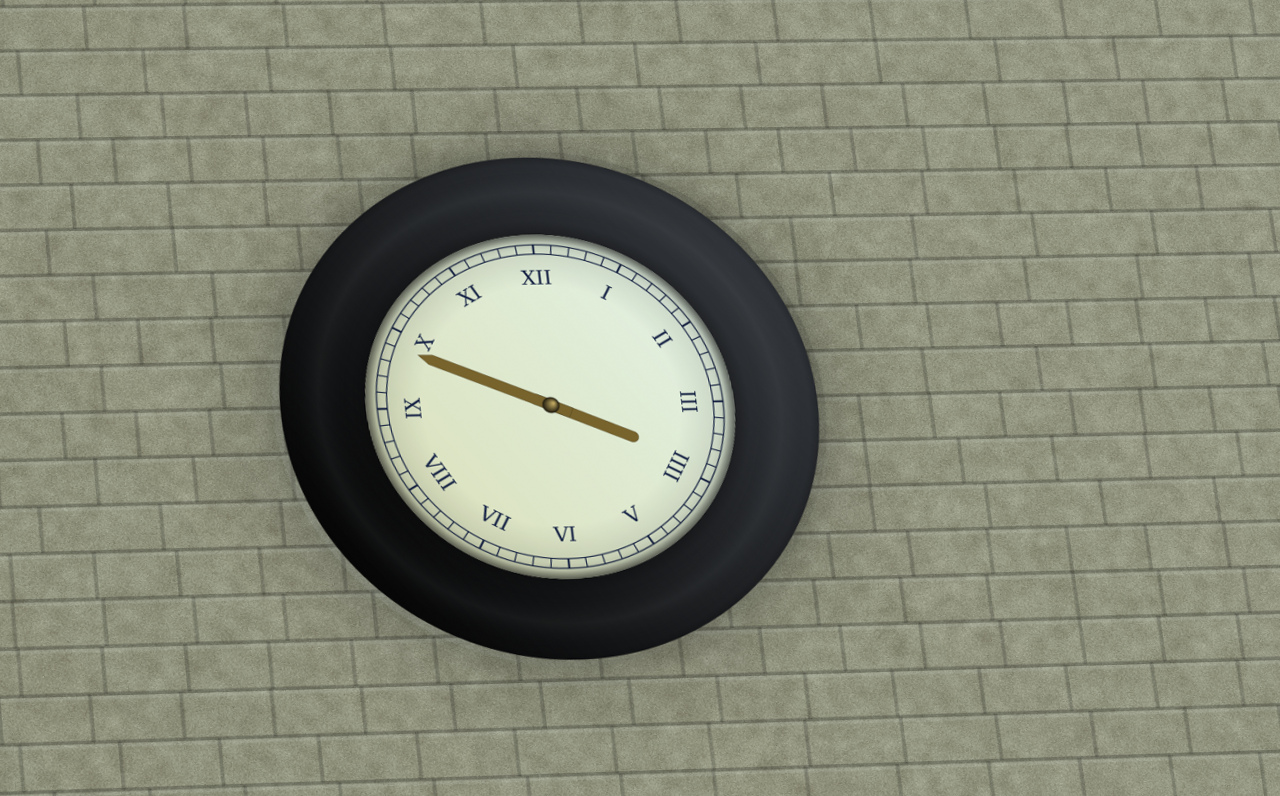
{"hour": 3, "minute": 49}
